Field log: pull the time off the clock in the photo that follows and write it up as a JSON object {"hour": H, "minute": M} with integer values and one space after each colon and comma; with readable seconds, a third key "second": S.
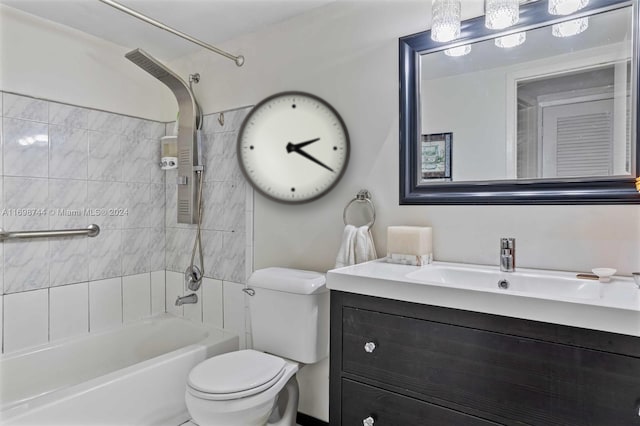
{"hour": 2, "minute": 20}
